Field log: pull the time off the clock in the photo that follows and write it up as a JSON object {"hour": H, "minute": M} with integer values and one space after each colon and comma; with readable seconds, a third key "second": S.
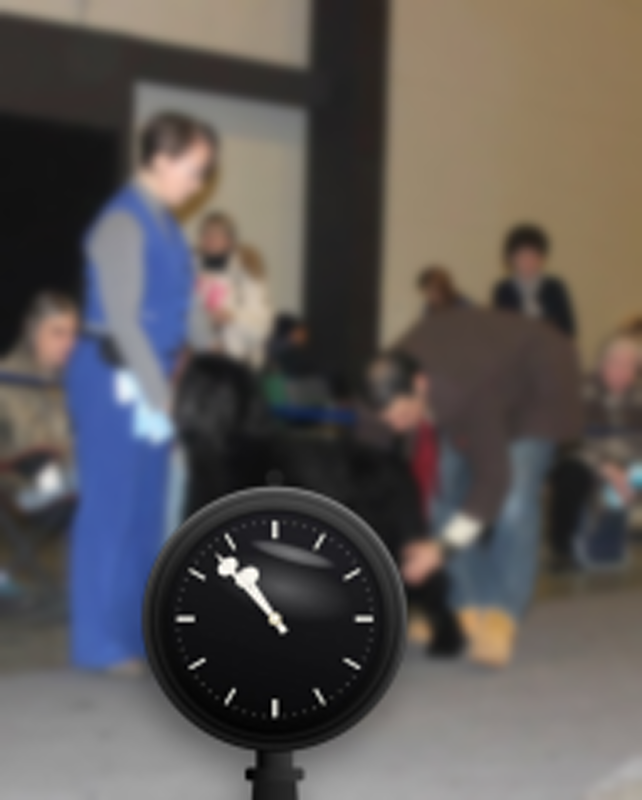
{"hour": 10, "minute": 53}
